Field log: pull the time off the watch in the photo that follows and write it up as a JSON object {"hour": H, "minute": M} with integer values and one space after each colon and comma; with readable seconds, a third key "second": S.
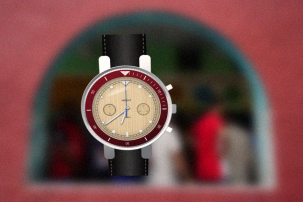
{"hour": 6, "minute": 39}
